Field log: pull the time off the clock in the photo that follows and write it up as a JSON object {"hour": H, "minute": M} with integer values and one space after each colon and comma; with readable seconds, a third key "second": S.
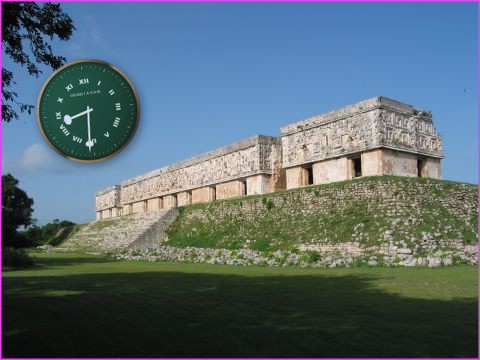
{"hour": 8, "minute": 31}
